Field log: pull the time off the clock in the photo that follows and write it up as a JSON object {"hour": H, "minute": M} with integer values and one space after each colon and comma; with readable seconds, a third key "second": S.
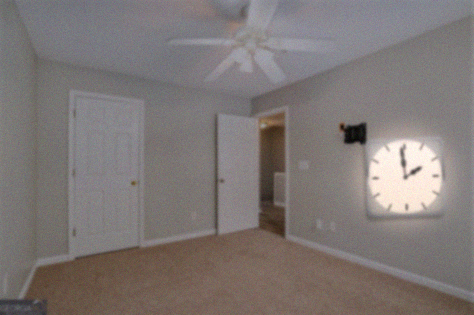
{"hour": 1, "minute": 59}
